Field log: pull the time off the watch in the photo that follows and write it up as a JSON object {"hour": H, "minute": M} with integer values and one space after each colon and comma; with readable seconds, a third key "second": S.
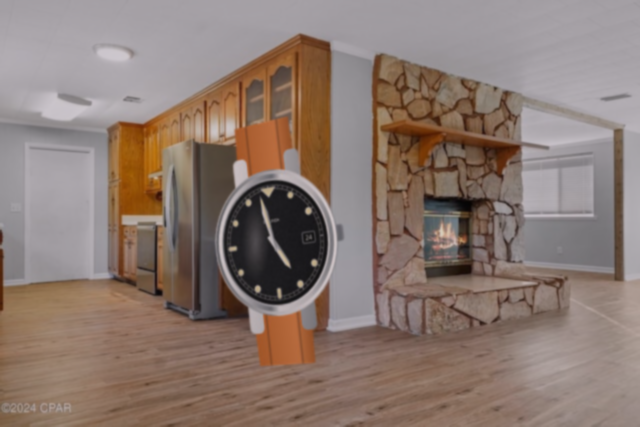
{"hour": 4, "minute": 58}
